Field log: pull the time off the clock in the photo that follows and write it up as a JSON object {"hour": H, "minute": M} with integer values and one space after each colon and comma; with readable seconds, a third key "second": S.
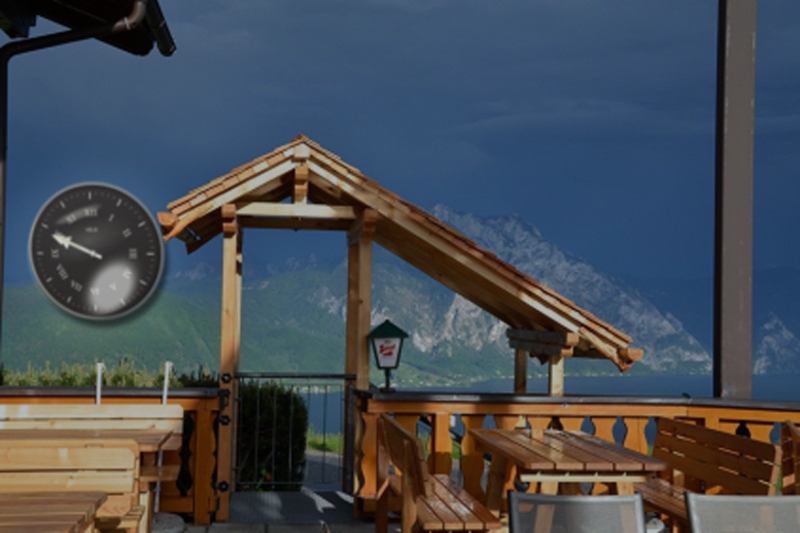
{"hour": 9, "minute": 49}
